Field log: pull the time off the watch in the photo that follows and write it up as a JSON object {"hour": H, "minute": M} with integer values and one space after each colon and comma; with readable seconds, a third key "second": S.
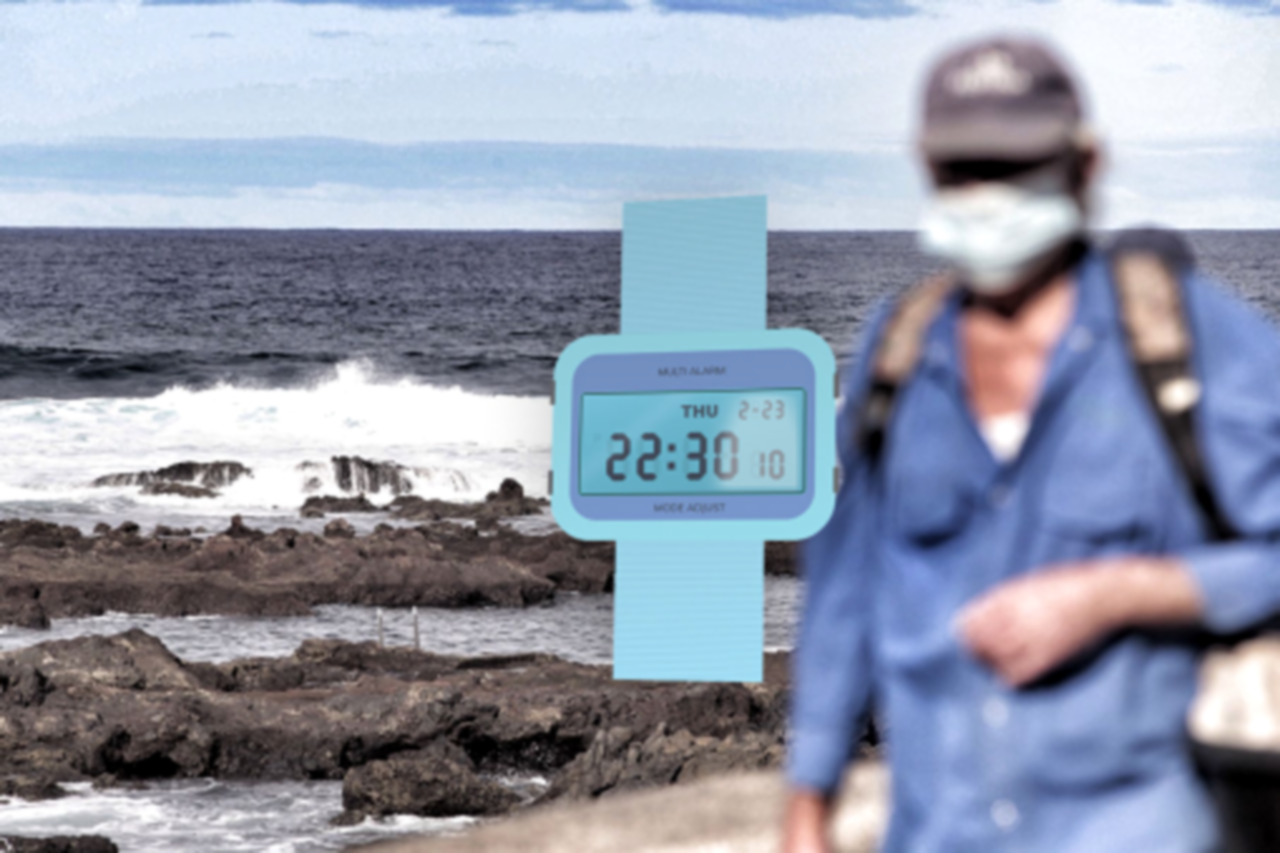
{"hour": 22, "minute": 30, "second": 10}
